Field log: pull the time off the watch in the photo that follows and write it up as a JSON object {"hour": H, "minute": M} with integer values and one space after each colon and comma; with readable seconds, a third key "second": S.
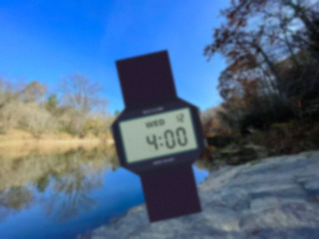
{"hour": 4, "minute": 0}
